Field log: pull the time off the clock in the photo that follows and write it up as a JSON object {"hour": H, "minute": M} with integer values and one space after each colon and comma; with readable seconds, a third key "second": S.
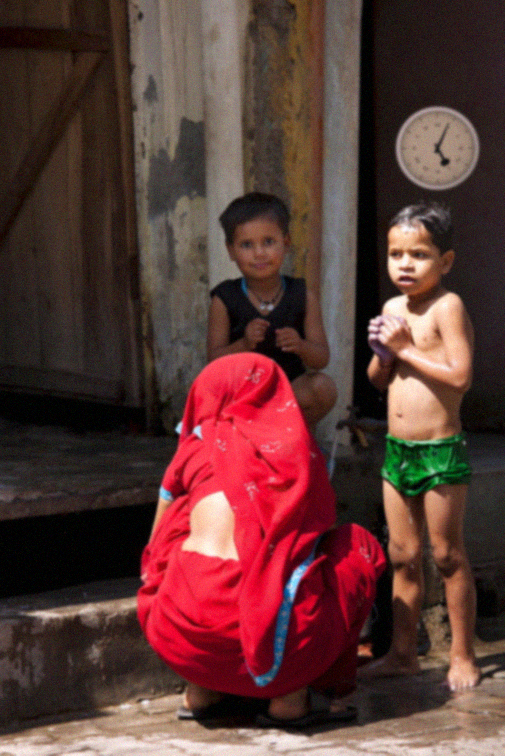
{"hour": 5, "minute": 4}
